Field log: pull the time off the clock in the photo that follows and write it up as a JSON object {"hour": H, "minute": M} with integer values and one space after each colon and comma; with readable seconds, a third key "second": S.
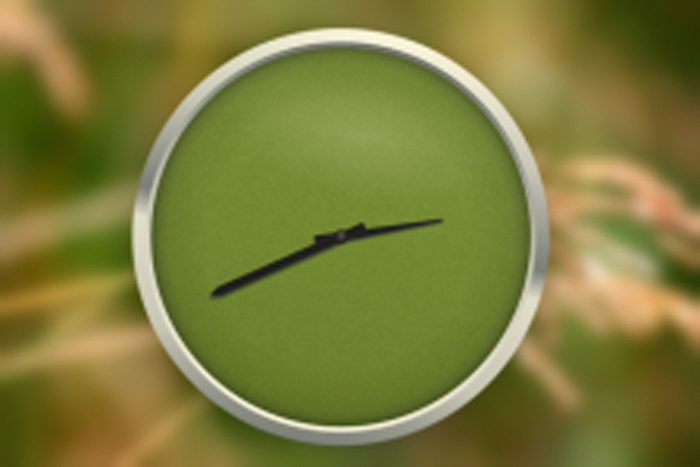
{"hour": 2, "minute": 41}
